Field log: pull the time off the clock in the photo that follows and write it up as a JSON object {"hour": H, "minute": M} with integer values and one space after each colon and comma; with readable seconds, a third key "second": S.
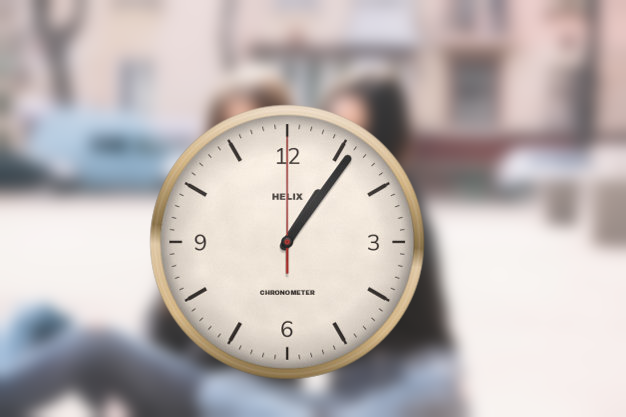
{"hour": 1, "minute": 6, "second": 0}
